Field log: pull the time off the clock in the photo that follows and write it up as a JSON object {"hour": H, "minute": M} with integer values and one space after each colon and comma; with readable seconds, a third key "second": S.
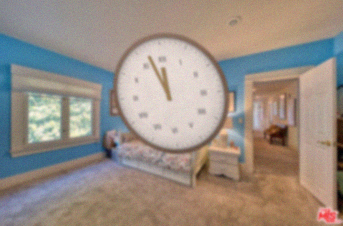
{"hour": 11, "minute": 57}
